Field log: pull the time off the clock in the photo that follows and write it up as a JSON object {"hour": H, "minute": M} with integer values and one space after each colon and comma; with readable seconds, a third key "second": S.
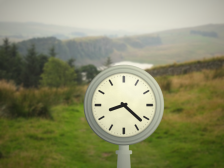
{"hour": 8, "minute": 22}
